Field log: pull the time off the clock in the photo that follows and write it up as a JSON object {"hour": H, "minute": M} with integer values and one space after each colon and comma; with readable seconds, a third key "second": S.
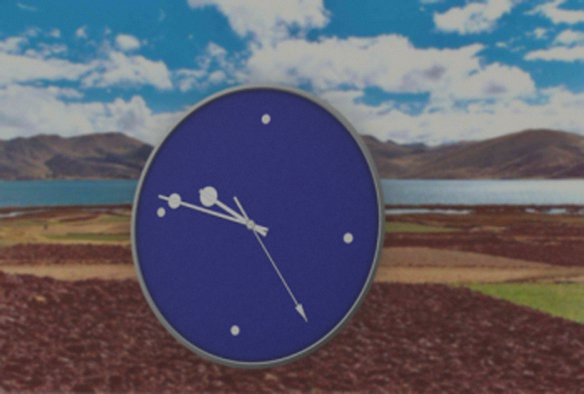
{"hour": 9, "minute": 46, "second": 23}
